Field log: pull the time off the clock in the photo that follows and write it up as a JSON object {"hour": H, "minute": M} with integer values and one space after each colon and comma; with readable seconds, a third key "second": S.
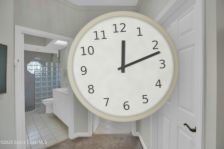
{"hour": 12, "minute": 12}
